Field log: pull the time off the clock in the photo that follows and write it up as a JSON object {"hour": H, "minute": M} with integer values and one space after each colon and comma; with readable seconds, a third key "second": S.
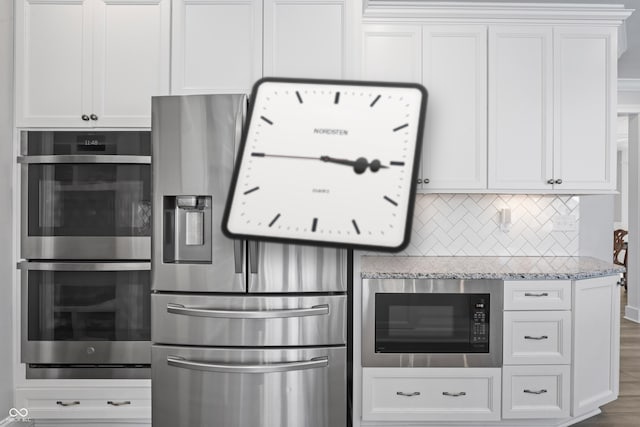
{"hour": 3, "minute": 15, "second": 45}
